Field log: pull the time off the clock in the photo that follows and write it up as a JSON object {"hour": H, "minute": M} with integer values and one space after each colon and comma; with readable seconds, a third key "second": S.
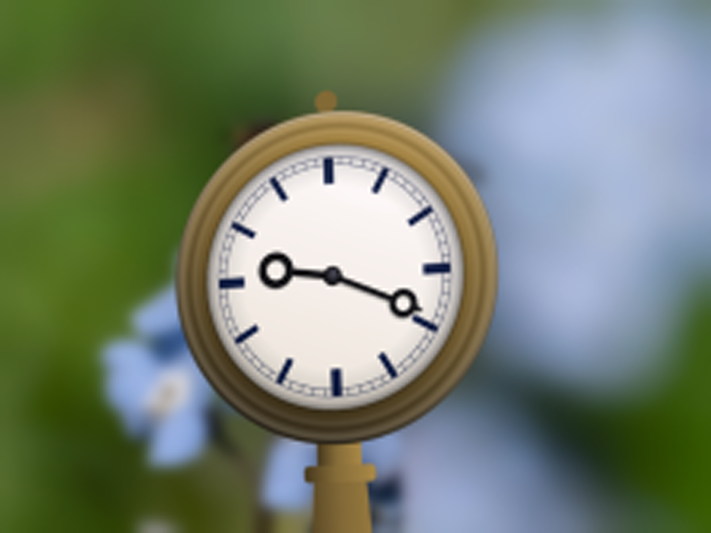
{"hour": 9, "minute": 19}
